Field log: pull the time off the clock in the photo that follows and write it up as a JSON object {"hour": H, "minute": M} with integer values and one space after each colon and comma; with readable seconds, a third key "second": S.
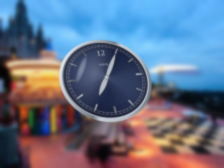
{"hour": 7, "minute": 5}
